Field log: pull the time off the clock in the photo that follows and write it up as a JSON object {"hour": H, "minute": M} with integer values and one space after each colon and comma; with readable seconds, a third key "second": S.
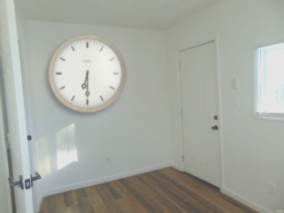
{"hour": 6, "minute": 30}
